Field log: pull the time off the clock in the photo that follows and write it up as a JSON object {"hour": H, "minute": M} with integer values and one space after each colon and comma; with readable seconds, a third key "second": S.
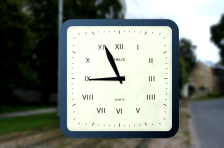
{"hour": 8, "minute": 56}
